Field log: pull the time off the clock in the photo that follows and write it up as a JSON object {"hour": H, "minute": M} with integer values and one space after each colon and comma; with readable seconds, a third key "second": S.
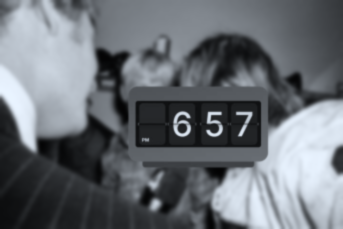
{"hour": 6, "minute": 57}
